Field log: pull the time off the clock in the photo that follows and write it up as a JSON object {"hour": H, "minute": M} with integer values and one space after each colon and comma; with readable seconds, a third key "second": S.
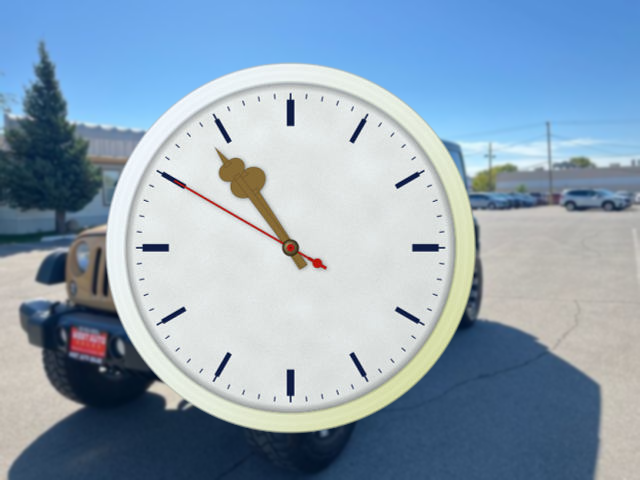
{"hour": 10, "minute": 53, "second": 50}
